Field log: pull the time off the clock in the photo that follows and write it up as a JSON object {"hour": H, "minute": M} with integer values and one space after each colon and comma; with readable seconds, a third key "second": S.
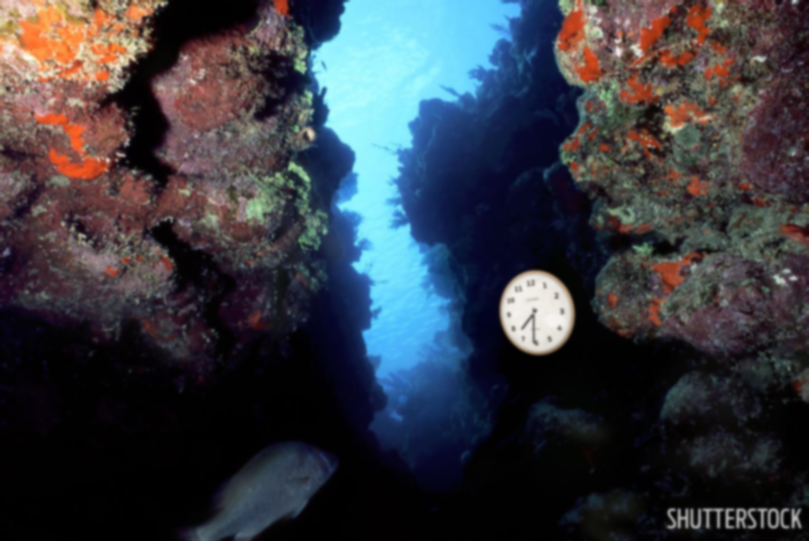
{"hour": 7, "minute": 31}
